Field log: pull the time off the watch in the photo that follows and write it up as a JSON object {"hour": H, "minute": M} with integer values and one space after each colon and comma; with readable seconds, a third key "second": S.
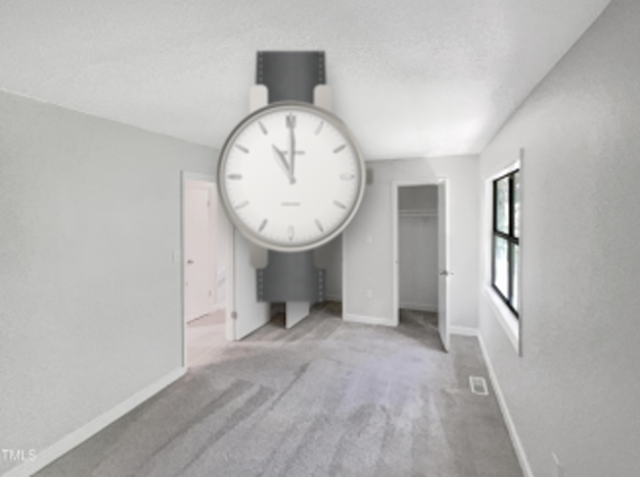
{"hour": 11, "minute": 0}
